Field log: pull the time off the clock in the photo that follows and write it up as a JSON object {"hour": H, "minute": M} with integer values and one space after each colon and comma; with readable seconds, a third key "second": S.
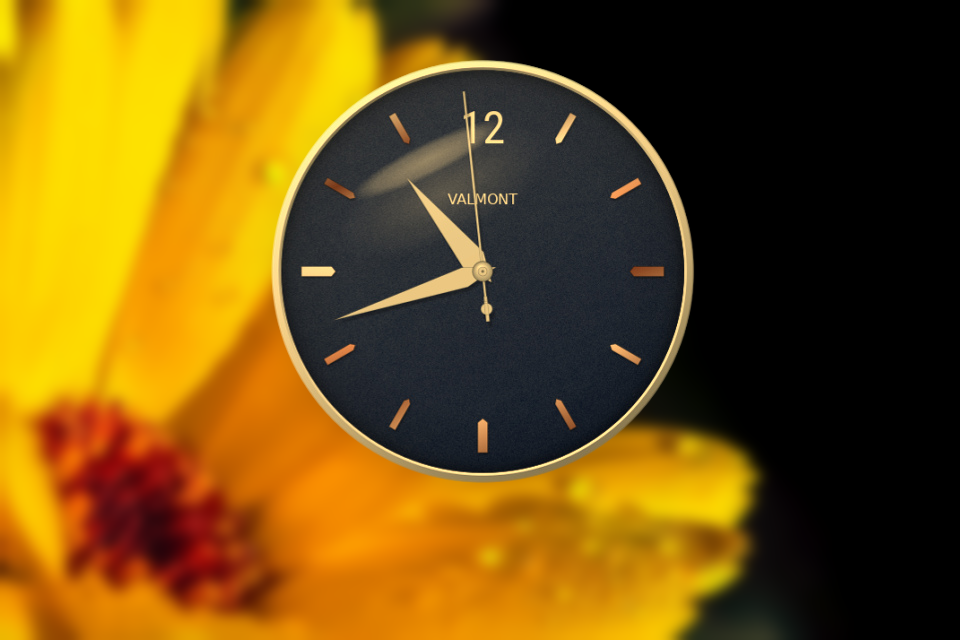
{"hour": 10, "minute": 41, "second": 59}
